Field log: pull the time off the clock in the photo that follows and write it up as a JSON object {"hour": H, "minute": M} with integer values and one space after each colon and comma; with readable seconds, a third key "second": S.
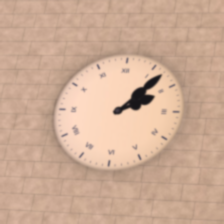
{"hour": 2, "minute": 7}
